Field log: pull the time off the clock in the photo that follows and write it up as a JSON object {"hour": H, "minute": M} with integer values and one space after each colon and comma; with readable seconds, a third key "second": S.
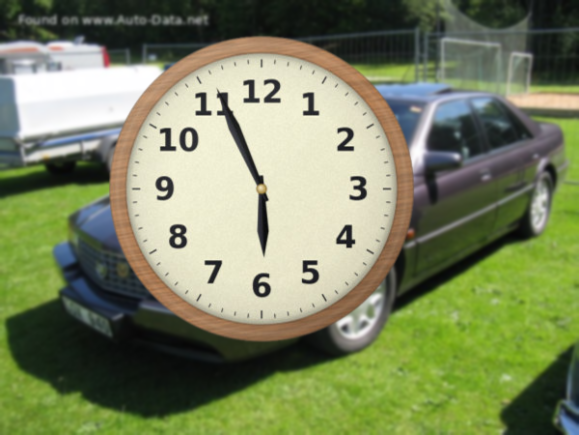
{"hour": 5, "minute": 56}
